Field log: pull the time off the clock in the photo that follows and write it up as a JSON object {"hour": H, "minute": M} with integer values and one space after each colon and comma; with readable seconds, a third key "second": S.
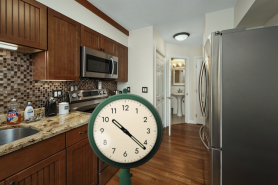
{"hour": 10, "minute": 22}
